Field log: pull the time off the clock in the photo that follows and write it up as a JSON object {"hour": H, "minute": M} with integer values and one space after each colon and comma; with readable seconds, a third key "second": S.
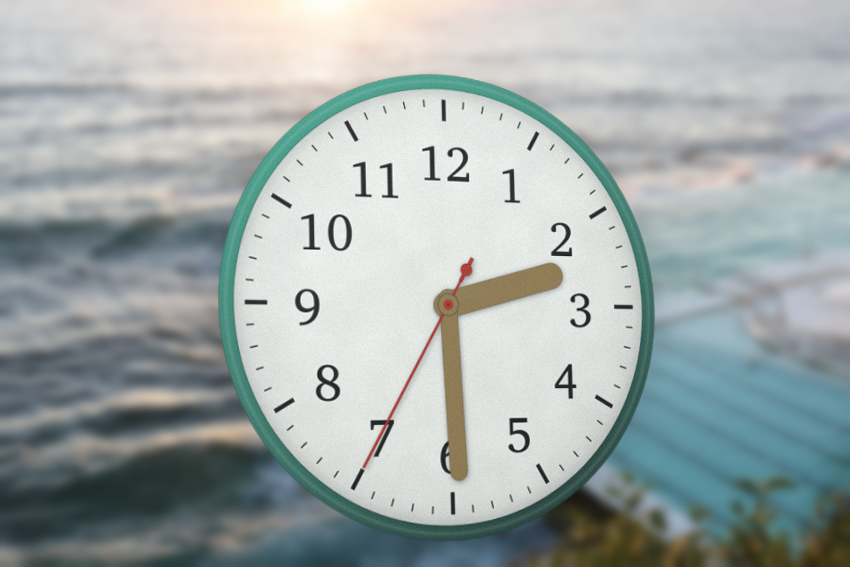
{"hour": 2, "minute": 29, "second": 35}
